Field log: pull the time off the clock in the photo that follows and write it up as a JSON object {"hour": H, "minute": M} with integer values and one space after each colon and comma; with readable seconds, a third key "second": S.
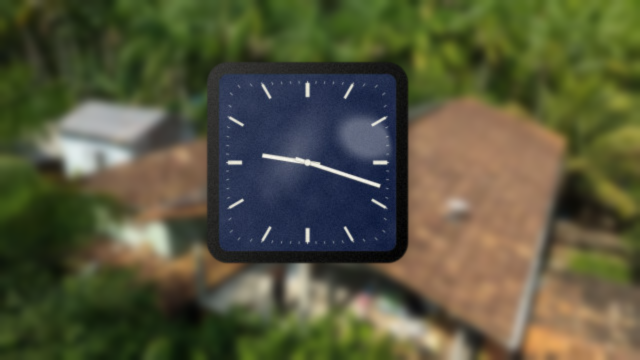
{"hour": 9, "minute": 18}
